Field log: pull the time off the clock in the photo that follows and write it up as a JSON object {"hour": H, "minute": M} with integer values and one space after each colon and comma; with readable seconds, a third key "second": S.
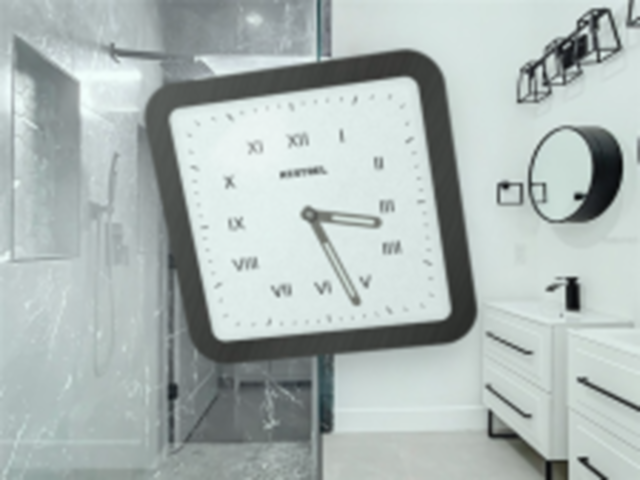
{"hour": 3, "minute": 27}
